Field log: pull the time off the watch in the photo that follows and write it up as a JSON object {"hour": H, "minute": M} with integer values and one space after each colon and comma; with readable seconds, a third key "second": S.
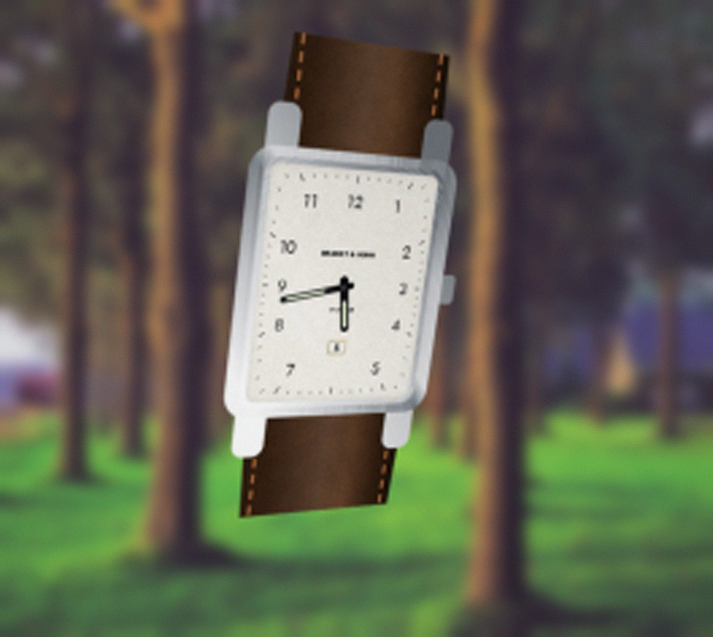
{"hour": 5, "minute": 43}
